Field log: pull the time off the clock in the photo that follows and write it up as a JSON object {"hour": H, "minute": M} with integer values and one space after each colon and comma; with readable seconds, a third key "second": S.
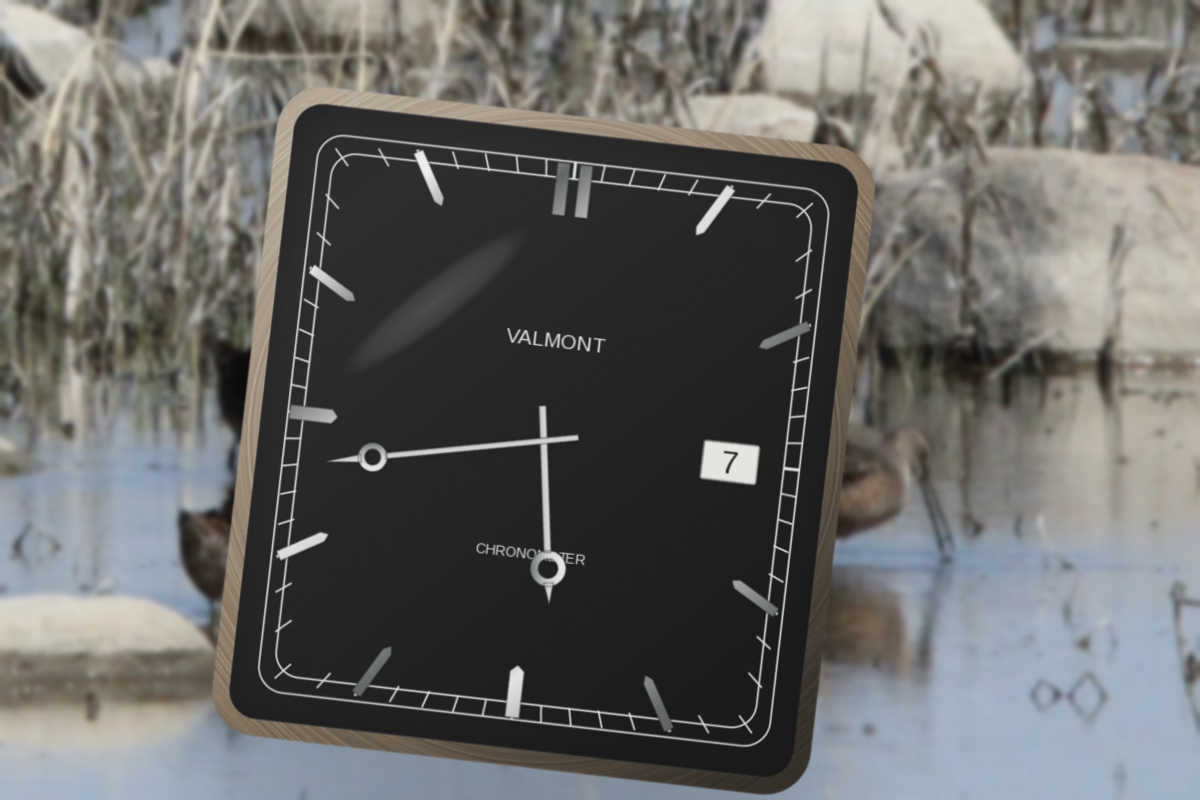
{"hour": 5, "minute": 43}
